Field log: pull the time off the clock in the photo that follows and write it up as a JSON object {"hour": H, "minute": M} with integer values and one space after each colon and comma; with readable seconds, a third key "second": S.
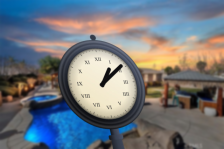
{"hour": 1, "minute": 9}
